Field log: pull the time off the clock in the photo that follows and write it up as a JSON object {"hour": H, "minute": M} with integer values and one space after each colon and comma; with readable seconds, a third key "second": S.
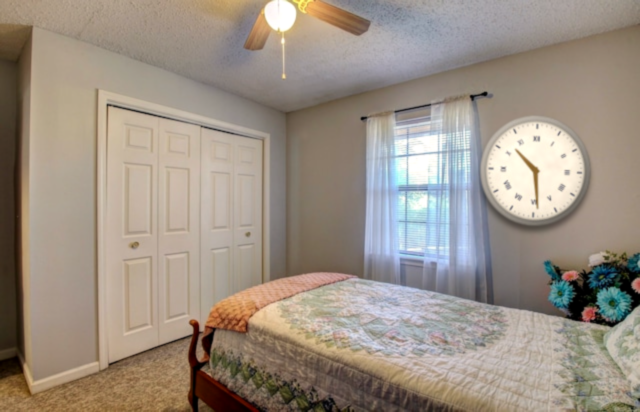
{"hour": 10, "minute": 29}
